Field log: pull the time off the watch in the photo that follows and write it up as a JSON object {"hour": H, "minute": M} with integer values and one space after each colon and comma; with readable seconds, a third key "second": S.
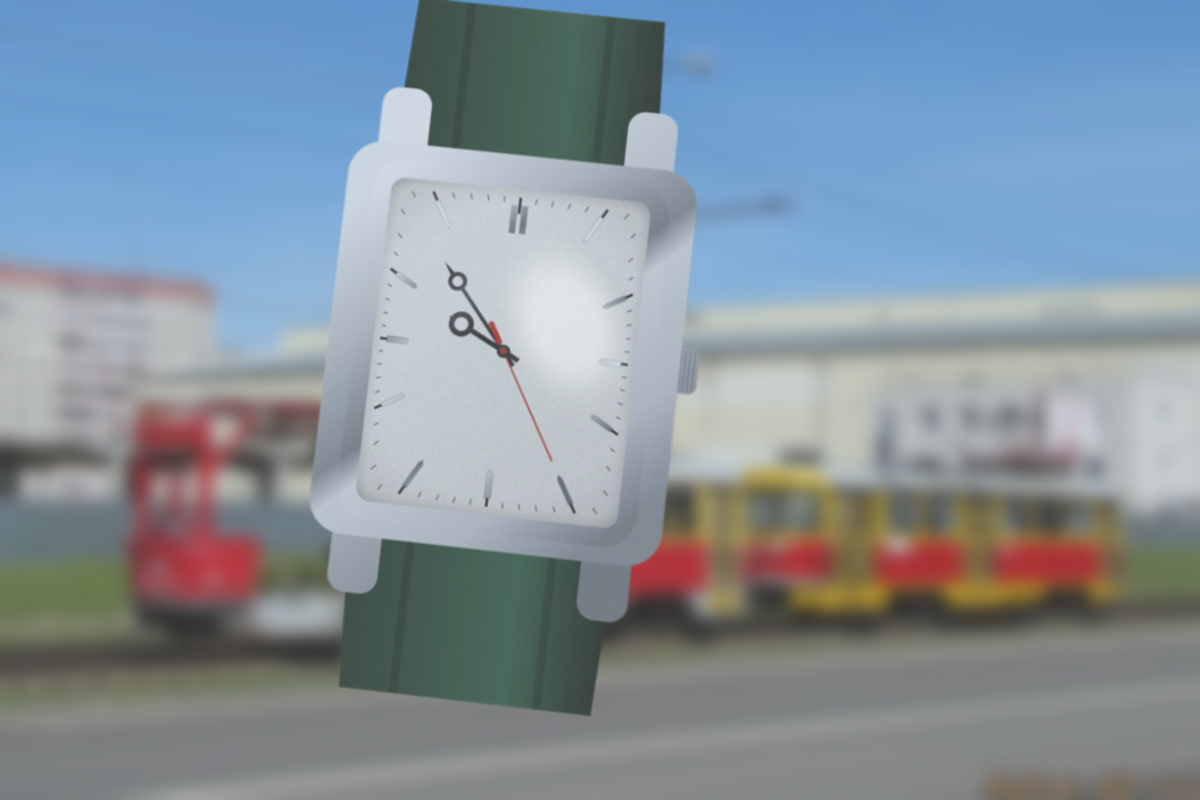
{"hour": 9, "minute": 53, "second": 25}
